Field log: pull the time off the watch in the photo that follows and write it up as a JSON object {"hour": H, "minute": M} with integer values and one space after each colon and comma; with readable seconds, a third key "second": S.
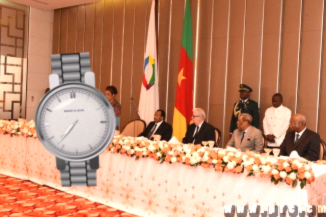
{"hour": 7, "minute": 37}
